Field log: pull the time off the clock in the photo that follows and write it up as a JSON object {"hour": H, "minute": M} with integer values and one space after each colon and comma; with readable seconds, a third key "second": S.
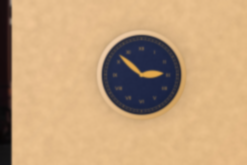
{"hour": 2, "minute": 52}
